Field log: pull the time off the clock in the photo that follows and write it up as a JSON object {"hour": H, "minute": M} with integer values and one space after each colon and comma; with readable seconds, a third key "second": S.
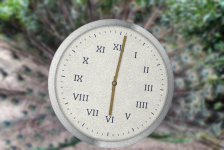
{"hour": 6, "minute": 1}
